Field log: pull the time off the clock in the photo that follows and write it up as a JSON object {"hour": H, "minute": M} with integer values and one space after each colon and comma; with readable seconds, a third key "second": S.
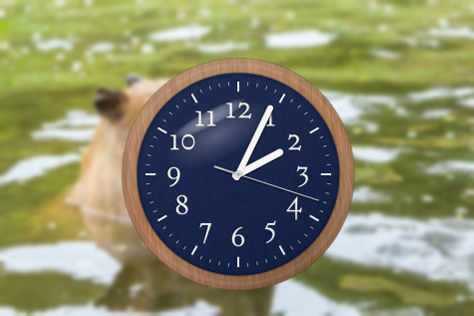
{"hour": 2, "minute": 4, "second": 18}
